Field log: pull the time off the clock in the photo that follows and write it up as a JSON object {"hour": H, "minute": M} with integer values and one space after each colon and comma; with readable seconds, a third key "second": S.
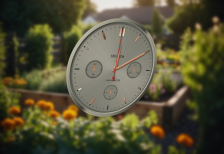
{"hour": 12, "minute": 10}
